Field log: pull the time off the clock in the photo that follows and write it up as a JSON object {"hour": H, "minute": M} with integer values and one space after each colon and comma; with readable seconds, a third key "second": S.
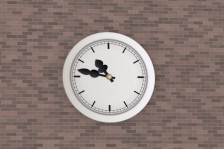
{"hour": 10, "minute": 47}
